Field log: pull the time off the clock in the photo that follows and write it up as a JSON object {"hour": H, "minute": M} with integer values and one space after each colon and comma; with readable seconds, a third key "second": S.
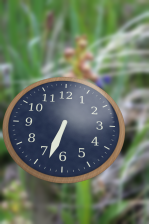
{"hour": 6, "minute": 33}
